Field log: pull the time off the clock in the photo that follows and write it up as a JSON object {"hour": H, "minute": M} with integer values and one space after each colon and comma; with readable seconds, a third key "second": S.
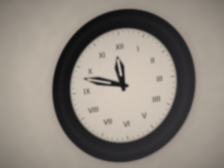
{"hour": 11, "minute": 48}
